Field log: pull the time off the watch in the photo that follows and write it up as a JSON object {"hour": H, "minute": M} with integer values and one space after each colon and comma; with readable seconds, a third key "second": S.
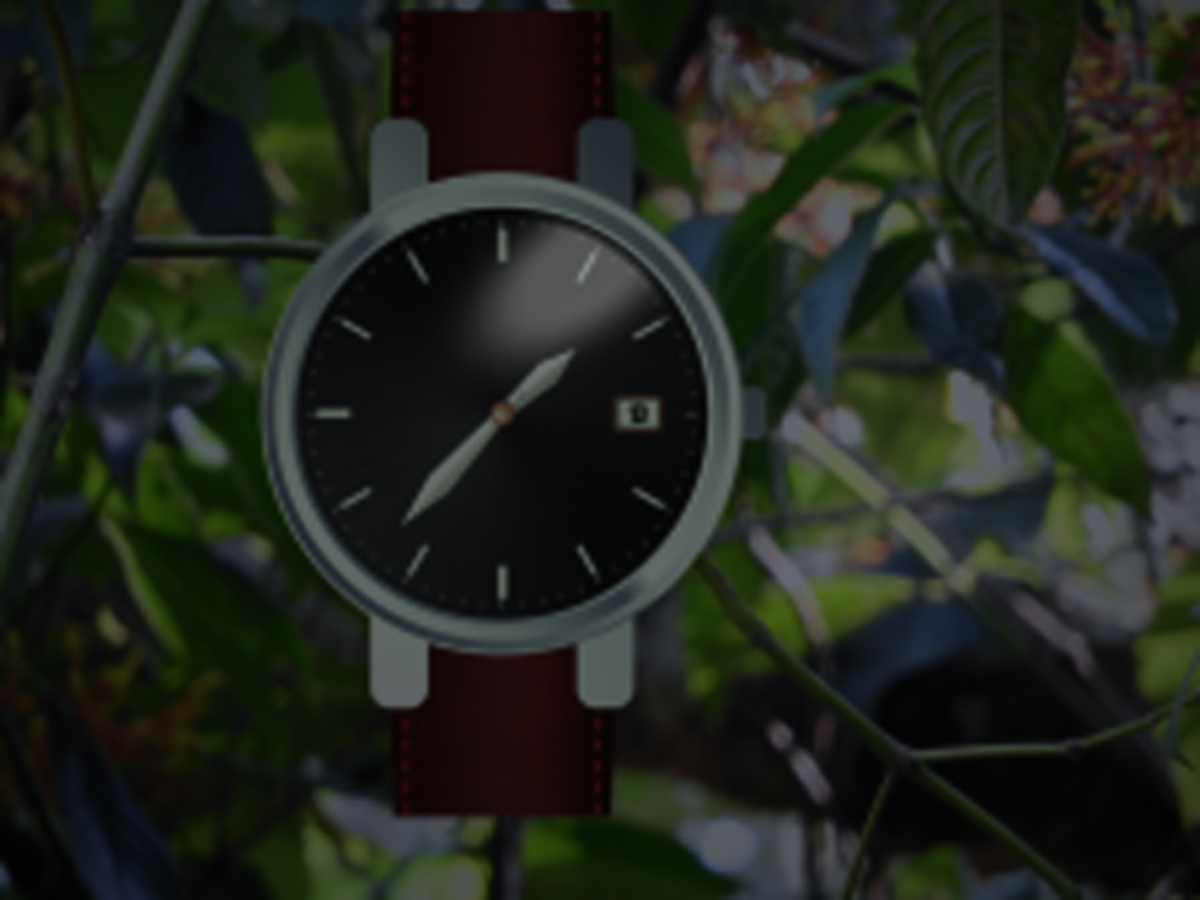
{"hour": 1, "minute": 37}
